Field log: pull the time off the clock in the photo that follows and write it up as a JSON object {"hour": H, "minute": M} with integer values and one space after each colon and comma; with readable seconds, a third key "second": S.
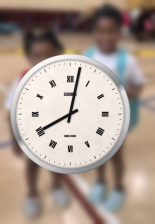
{"hour": 8, "minute": 2}
